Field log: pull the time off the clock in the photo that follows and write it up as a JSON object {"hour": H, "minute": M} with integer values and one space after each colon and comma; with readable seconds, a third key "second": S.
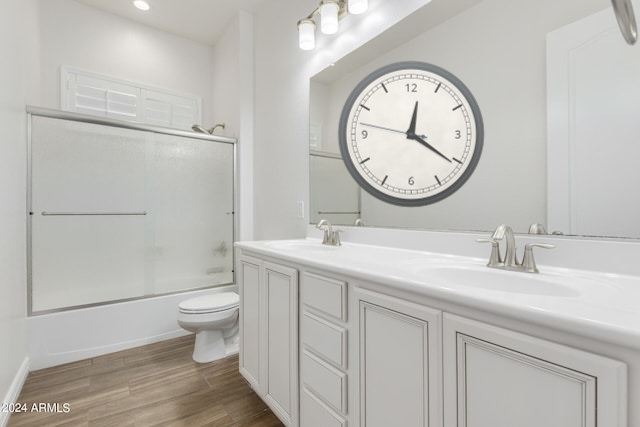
{"hour": 12, "minute": 20, "second": 47}
